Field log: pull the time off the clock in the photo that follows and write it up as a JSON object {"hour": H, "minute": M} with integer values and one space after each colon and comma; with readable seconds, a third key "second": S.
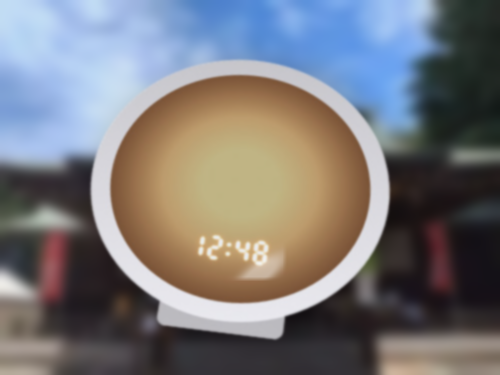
{"hour": 12, "minute": 48}
